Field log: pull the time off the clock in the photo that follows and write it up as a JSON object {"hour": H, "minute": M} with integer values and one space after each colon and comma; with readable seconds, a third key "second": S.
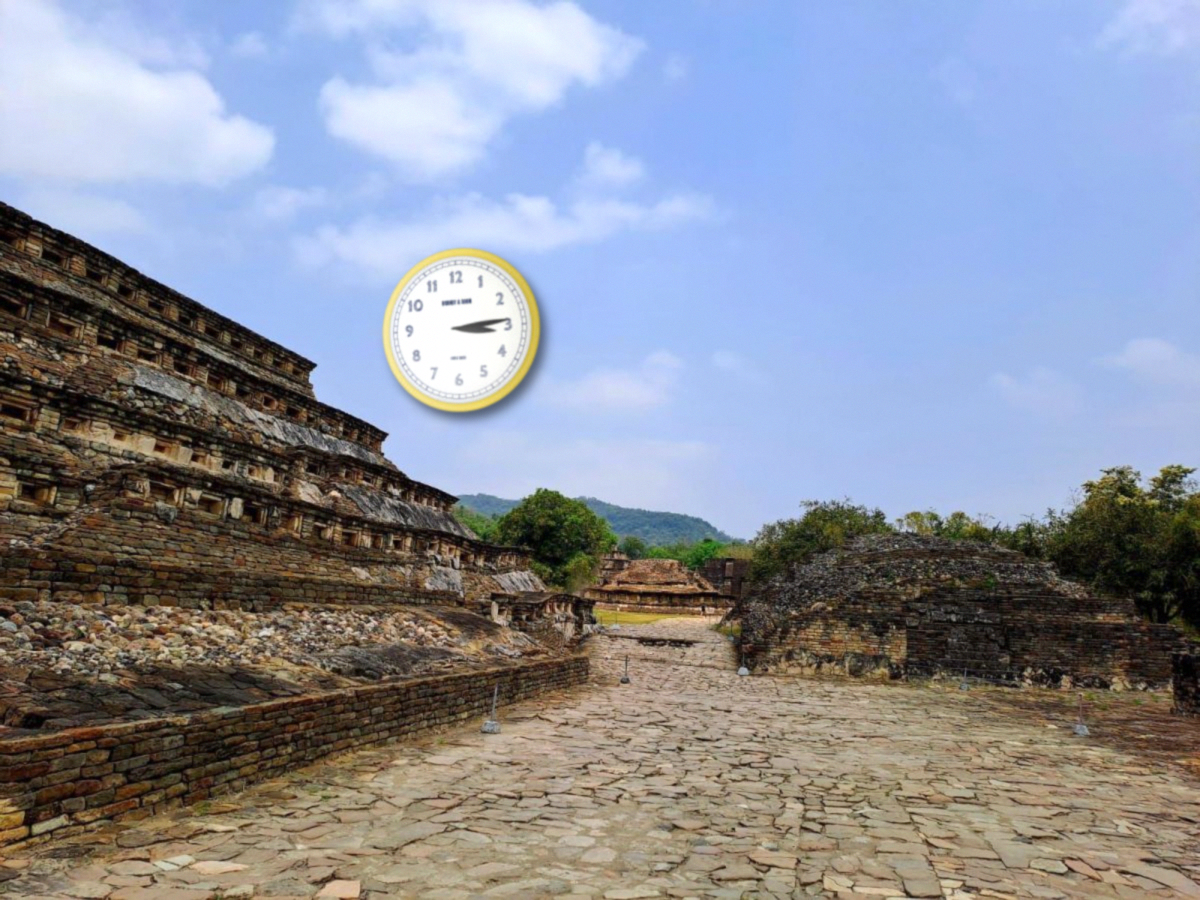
{"hour": 3, "minute": 14}
